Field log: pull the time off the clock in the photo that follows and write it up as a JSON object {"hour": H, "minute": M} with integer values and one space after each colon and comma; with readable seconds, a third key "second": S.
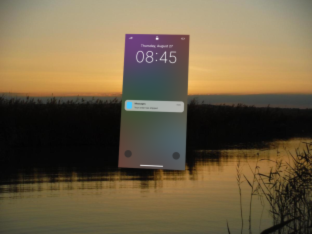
{"hour": 8, "minute": 45}
